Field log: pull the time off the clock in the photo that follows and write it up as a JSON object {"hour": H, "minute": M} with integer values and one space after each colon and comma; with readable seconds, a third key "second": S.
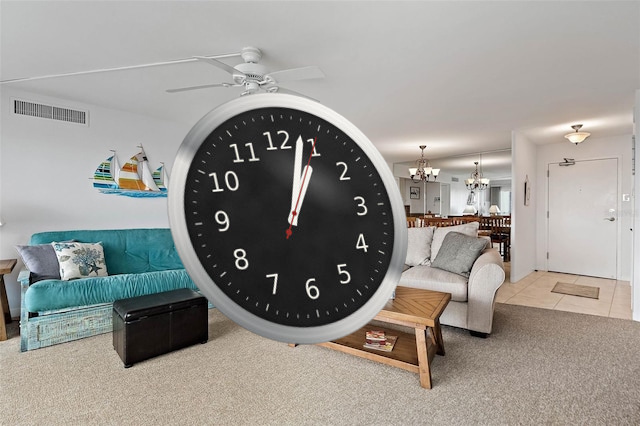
{"hour": 1, "minute": 3, "second": 5}
